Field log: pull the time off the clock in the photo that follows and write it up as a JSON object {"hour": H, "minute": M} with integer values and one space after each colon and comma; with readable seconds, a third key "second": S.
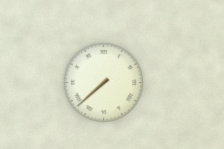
{"hour": 7, "minute": 38}
